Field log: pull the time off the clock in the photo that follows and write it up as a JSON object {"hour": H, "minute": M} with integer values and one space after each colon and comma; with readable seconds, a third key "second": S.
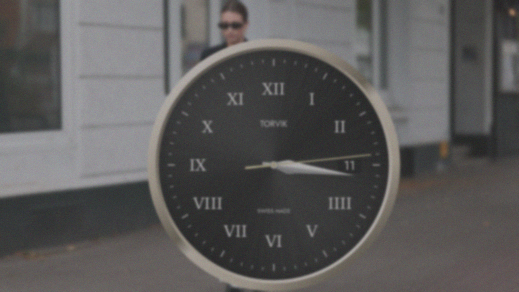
{"hour": 3, "minute": 16, "second": 14}
